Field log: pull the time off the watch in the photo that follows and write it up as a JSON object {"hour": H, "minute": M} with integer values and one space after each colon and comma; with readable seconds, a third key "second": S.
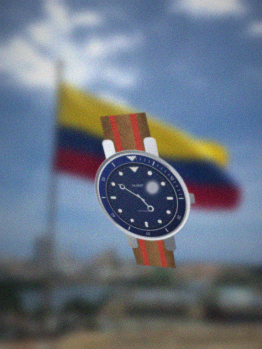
{"hour": 4, "minute": 51}
